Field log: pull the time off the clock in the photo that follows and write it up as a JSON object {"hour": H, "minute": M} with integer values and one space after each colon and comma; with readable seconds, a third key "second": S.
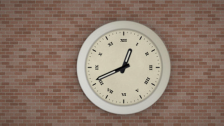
{"hour": 12, "minute": 41}
